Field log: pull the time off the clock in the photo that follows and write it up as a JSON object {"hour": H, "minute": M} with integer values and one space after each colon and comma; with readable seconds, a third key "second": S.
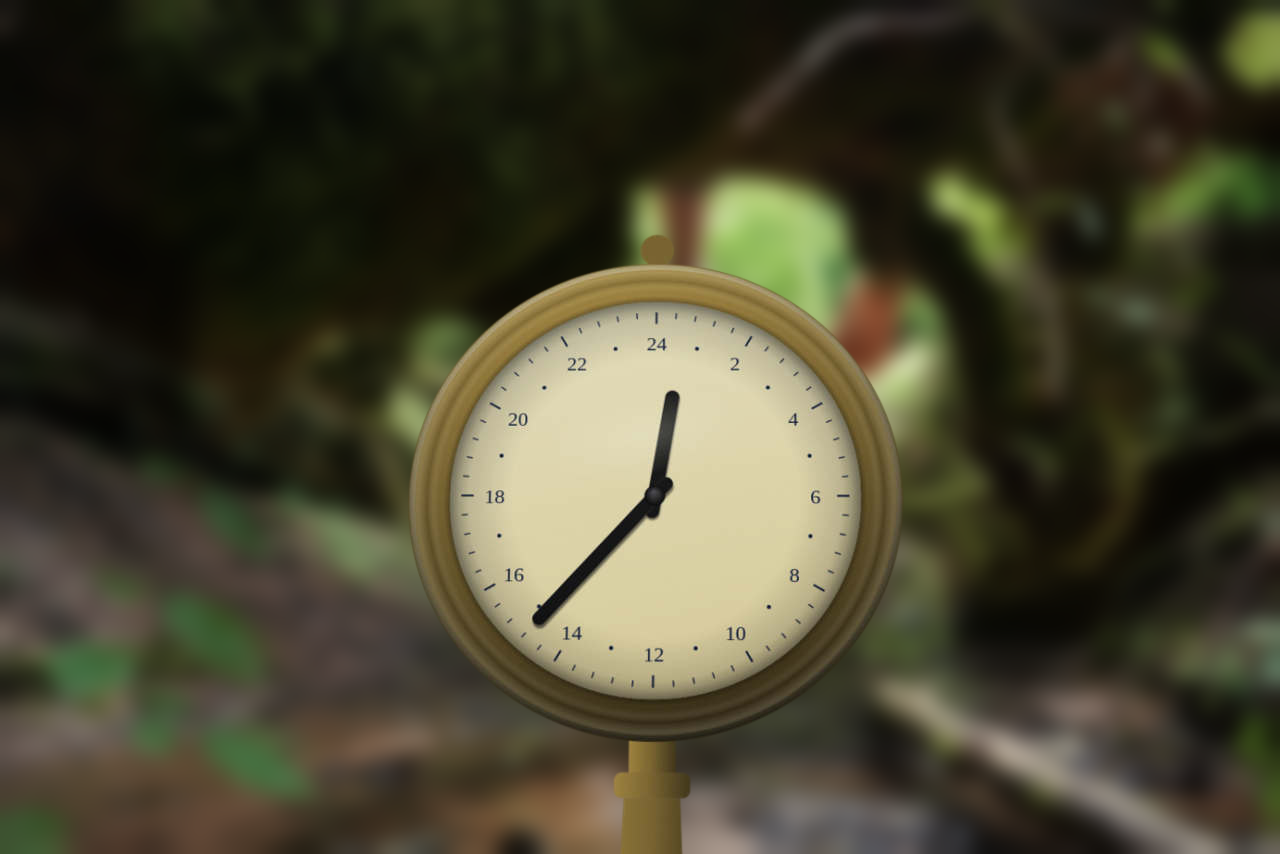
{"hour": 0, "minute": 37}
